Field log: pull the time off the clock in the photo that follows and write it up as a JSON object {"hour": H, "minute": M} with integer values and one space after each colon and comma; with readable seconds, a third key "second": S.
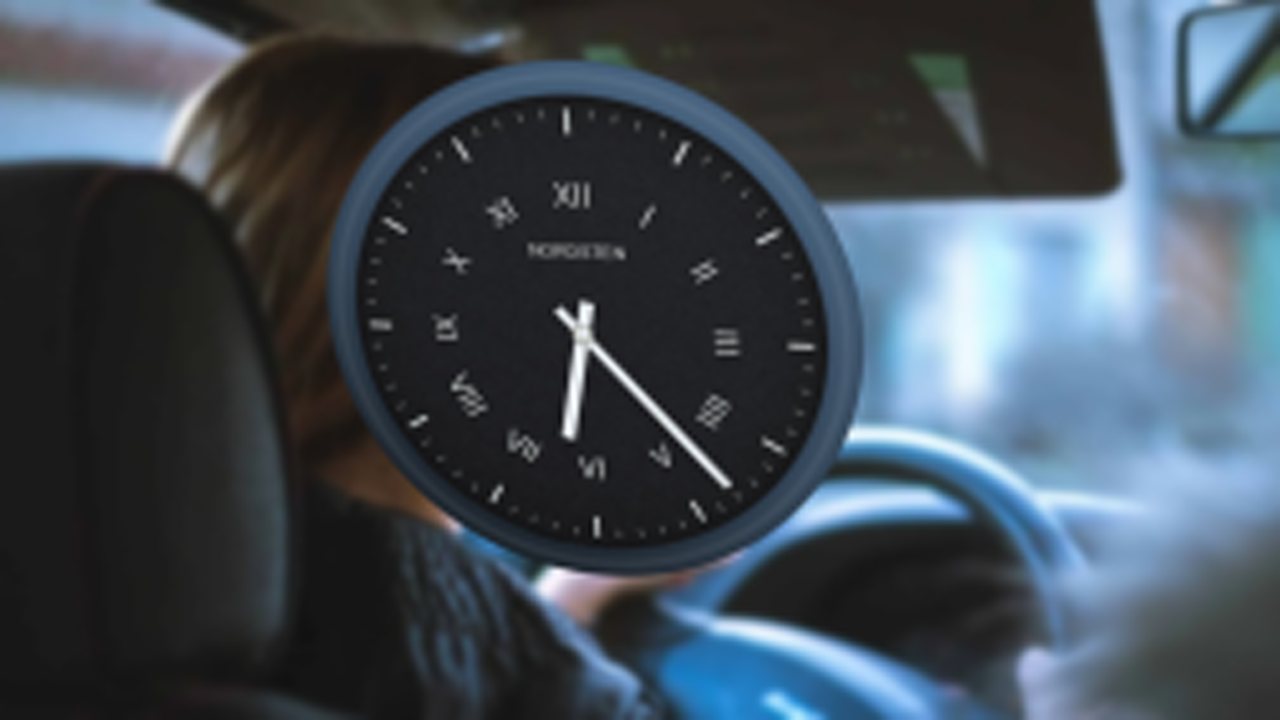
{"hour": 6, "minute": 23}
